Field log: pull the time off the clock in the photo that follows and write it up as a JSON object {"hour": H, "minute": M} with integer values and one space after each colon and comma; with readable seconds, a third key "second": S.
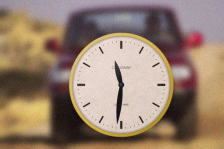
{"hour": 11, "minute": 31}
